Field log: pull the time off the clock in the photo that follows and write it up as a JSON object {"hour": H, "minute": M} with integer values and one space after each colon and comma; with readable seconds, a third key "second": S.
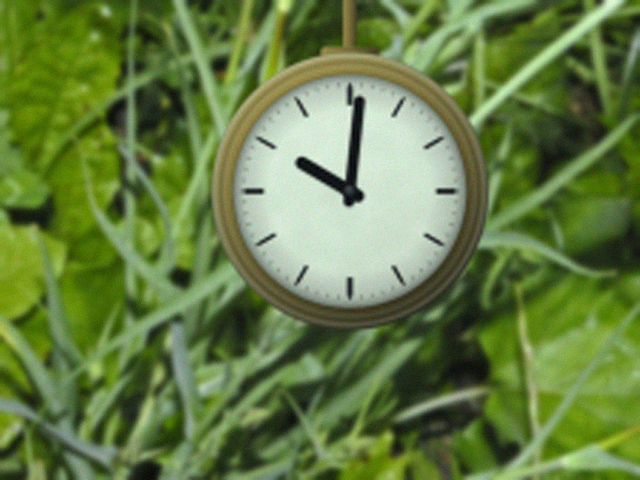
{"hour": 10, "minute": 1}
